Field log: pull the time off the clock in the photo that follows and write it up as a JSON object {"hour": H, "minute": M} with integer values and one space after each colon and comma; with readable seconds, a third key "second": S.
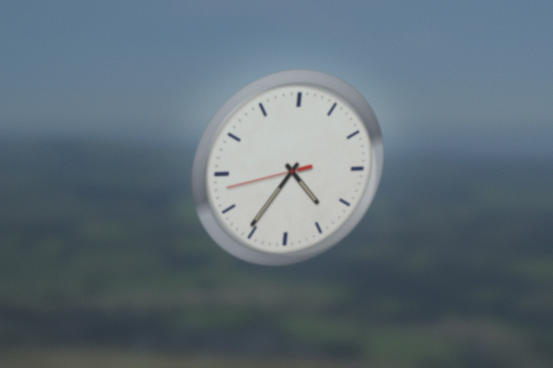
{"hour": 4, "minute": 35, "second": 43}
